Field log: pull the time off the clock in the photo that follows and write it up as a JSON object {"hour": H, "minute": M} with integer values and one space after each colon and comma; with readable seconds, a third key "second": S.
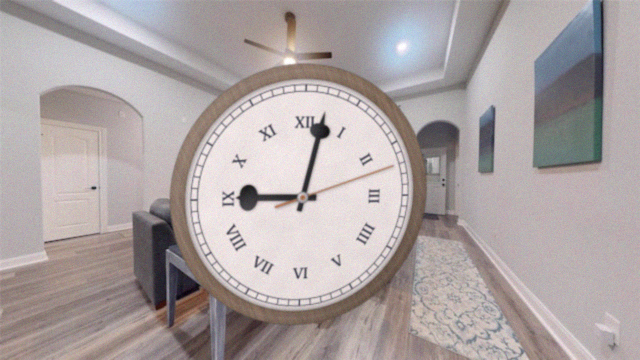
{"hour": 9, "minute": 2, "second": 12}
